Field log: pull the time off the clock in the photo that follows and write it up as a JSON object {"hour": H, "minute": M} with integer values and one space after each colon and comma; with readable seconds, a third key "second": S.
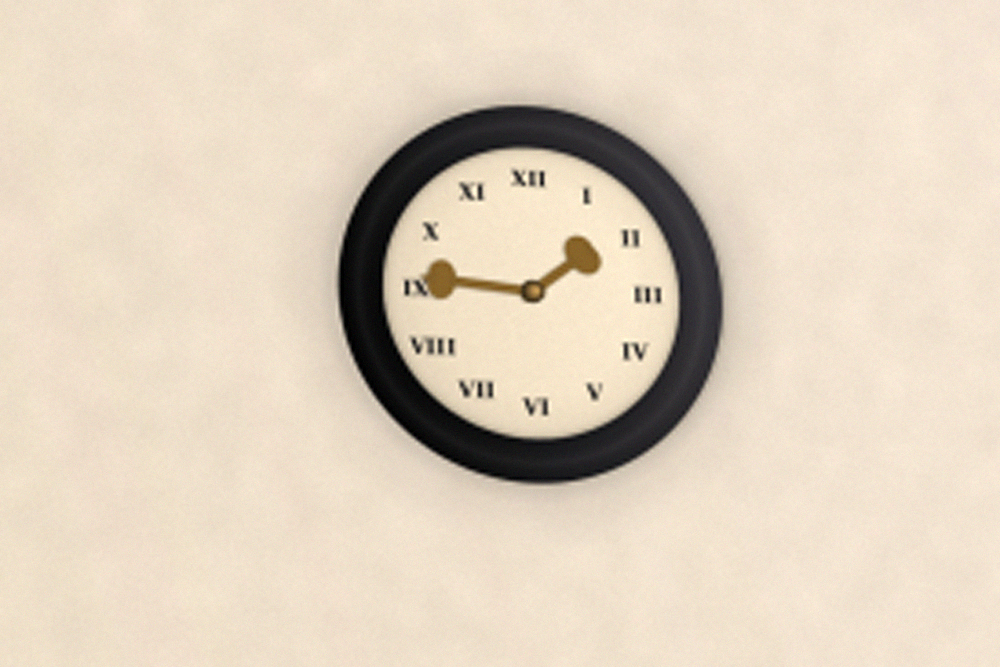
{"hour": 1, "minute": 46}
